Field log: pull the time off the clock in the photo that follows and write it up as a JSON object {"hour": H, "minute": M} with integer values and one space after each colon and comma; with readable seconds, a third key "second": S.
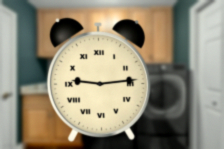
{"hour": 9, "minute": 14}
